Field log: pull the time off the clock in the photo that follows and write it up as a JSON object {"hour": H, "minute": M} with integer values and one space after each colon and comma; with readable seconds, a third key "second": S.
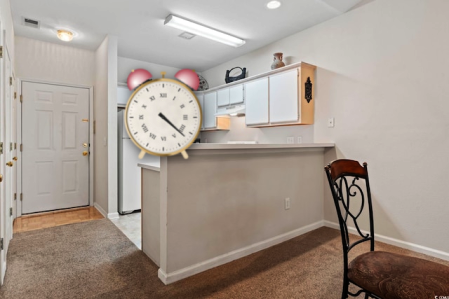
{"hour": 4, "minute": 22}
